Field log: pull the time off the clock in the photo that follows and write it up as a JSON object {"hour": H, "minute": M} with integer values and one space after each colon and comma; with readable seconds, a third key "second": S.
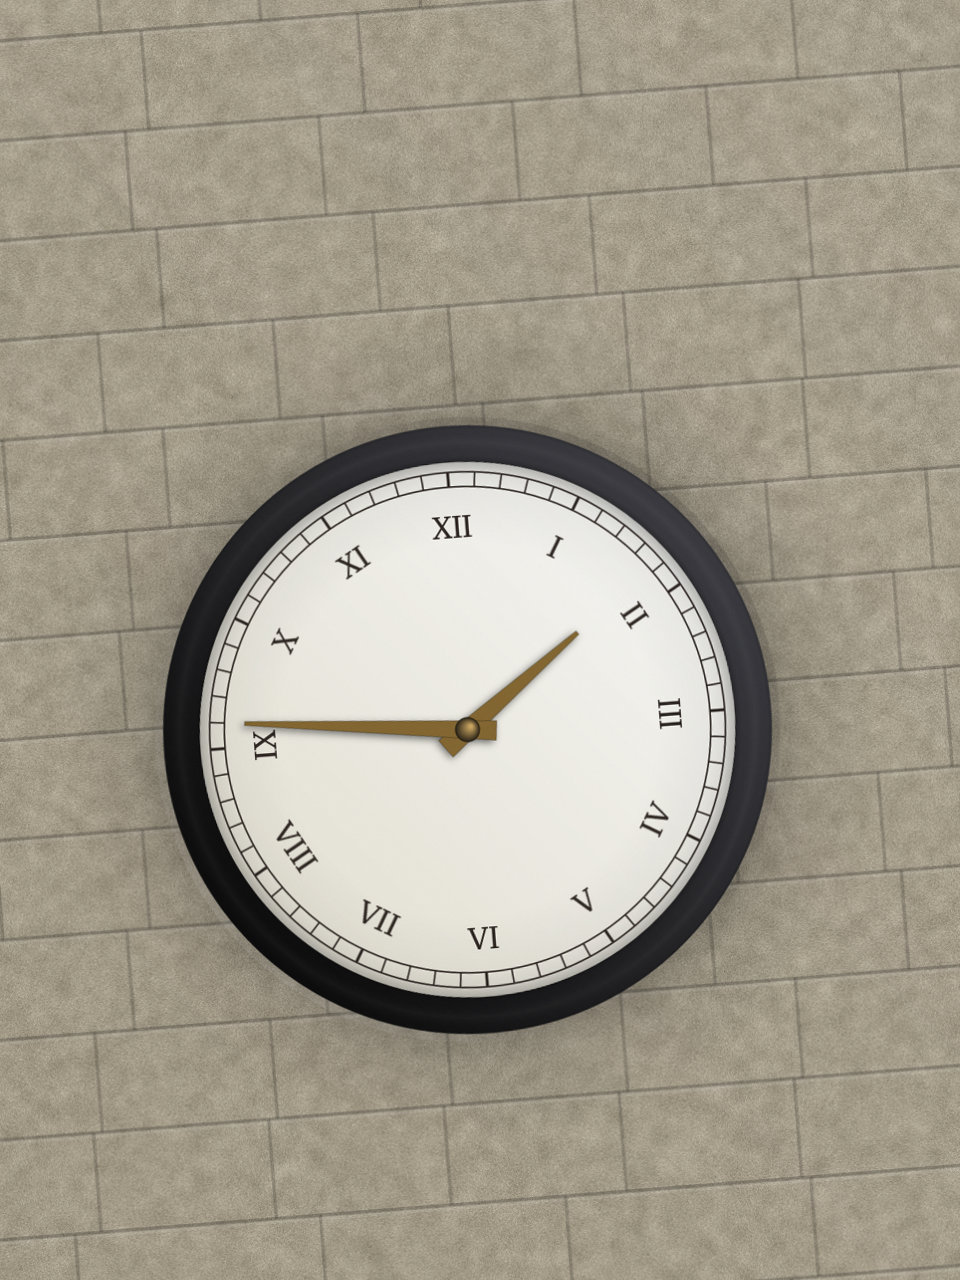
{"hour": 1, "minute": 46}
